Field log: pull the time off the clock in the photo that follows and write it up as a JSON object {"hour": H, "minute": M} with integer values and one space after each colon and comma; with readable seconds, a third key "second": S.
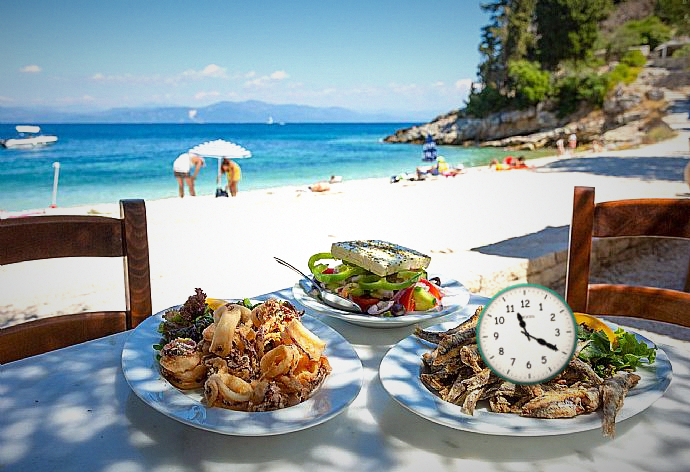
{"hour": 11, "minute": 20}
